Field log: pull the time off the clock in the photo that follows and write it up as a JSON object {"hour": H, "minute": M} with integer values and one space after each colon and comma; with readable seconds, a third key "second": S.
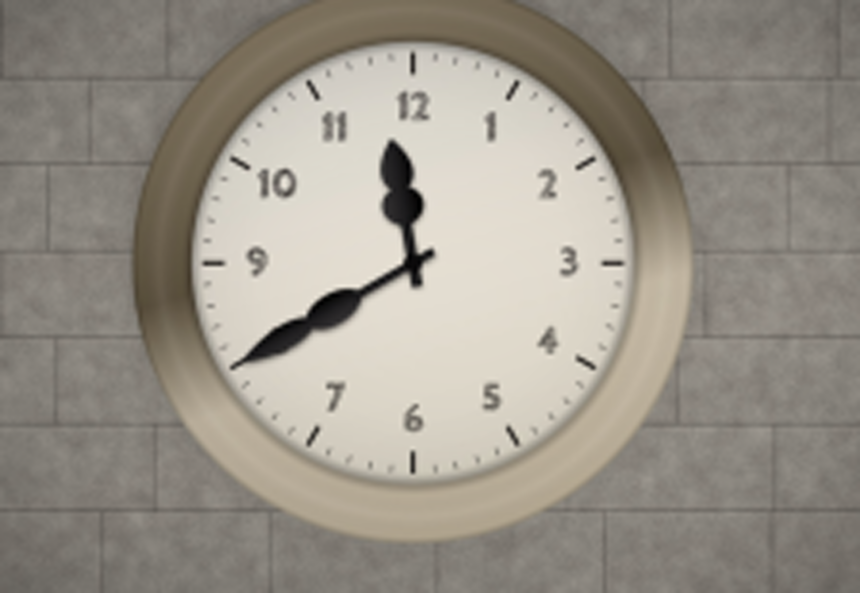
{"hour": 11, "minute": 40}
